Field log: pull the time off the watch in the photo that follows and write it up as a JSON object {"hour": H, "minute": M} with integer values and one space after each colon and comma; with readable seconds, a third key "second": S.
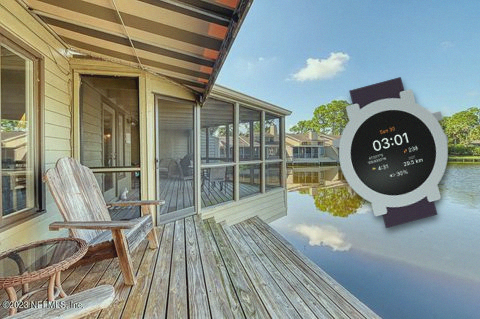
{"hour": 3, "minute": 1}
